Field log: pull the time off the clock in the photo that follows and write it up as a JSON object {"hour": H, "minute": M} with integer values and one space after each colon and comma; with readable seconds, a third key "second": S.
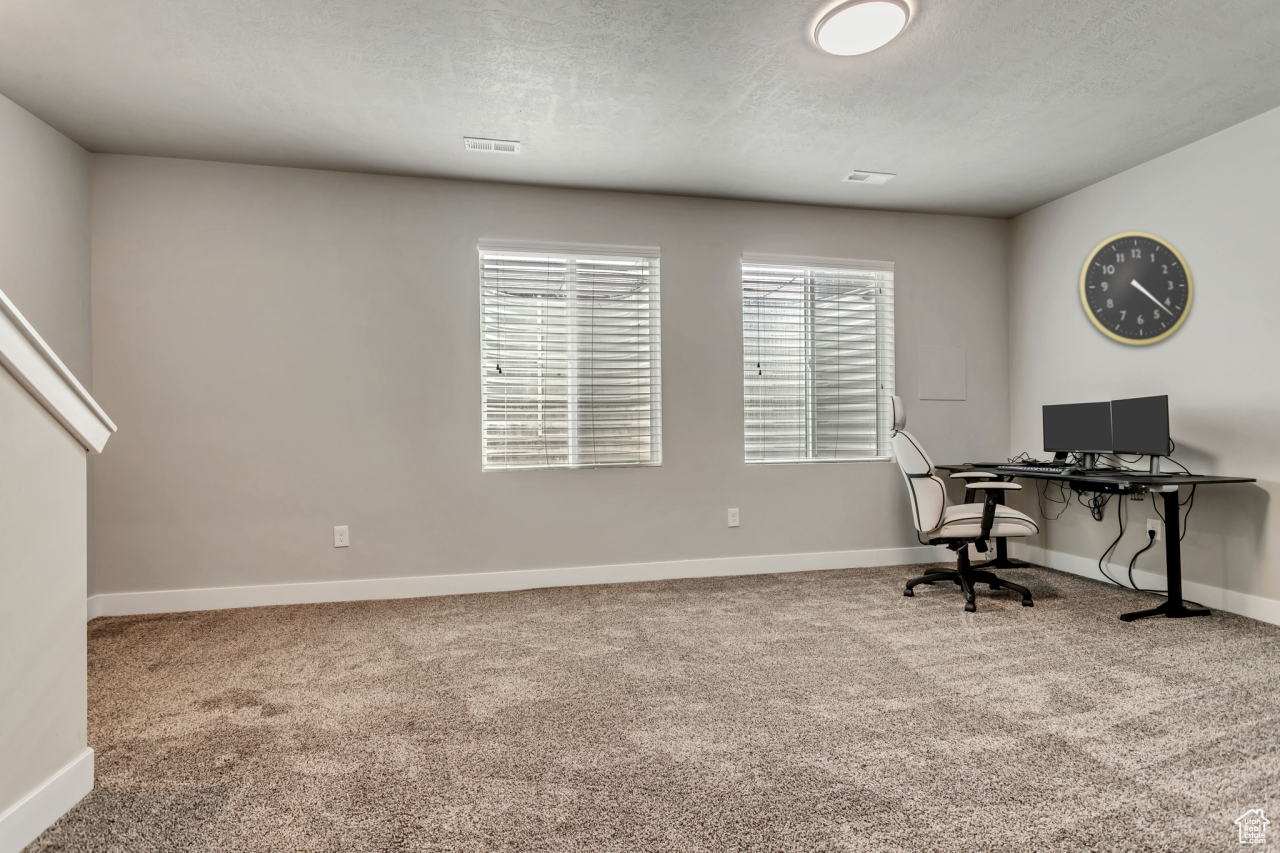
{"hour": 4, "minute": 22}
